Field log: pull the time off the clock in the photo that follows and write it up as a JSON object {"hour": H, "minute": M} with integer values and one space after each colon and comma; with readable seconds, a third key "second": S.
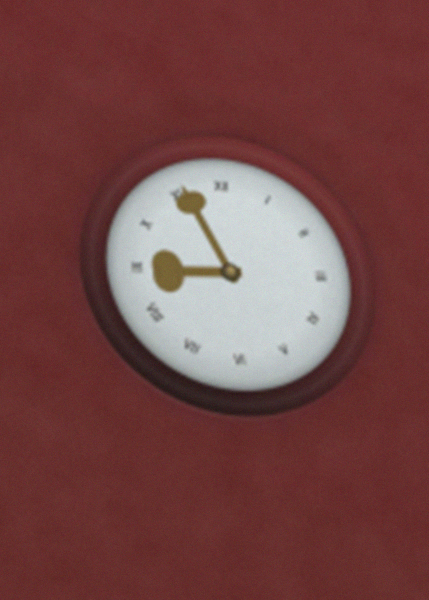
{"hour": 8, "minute": 56}
